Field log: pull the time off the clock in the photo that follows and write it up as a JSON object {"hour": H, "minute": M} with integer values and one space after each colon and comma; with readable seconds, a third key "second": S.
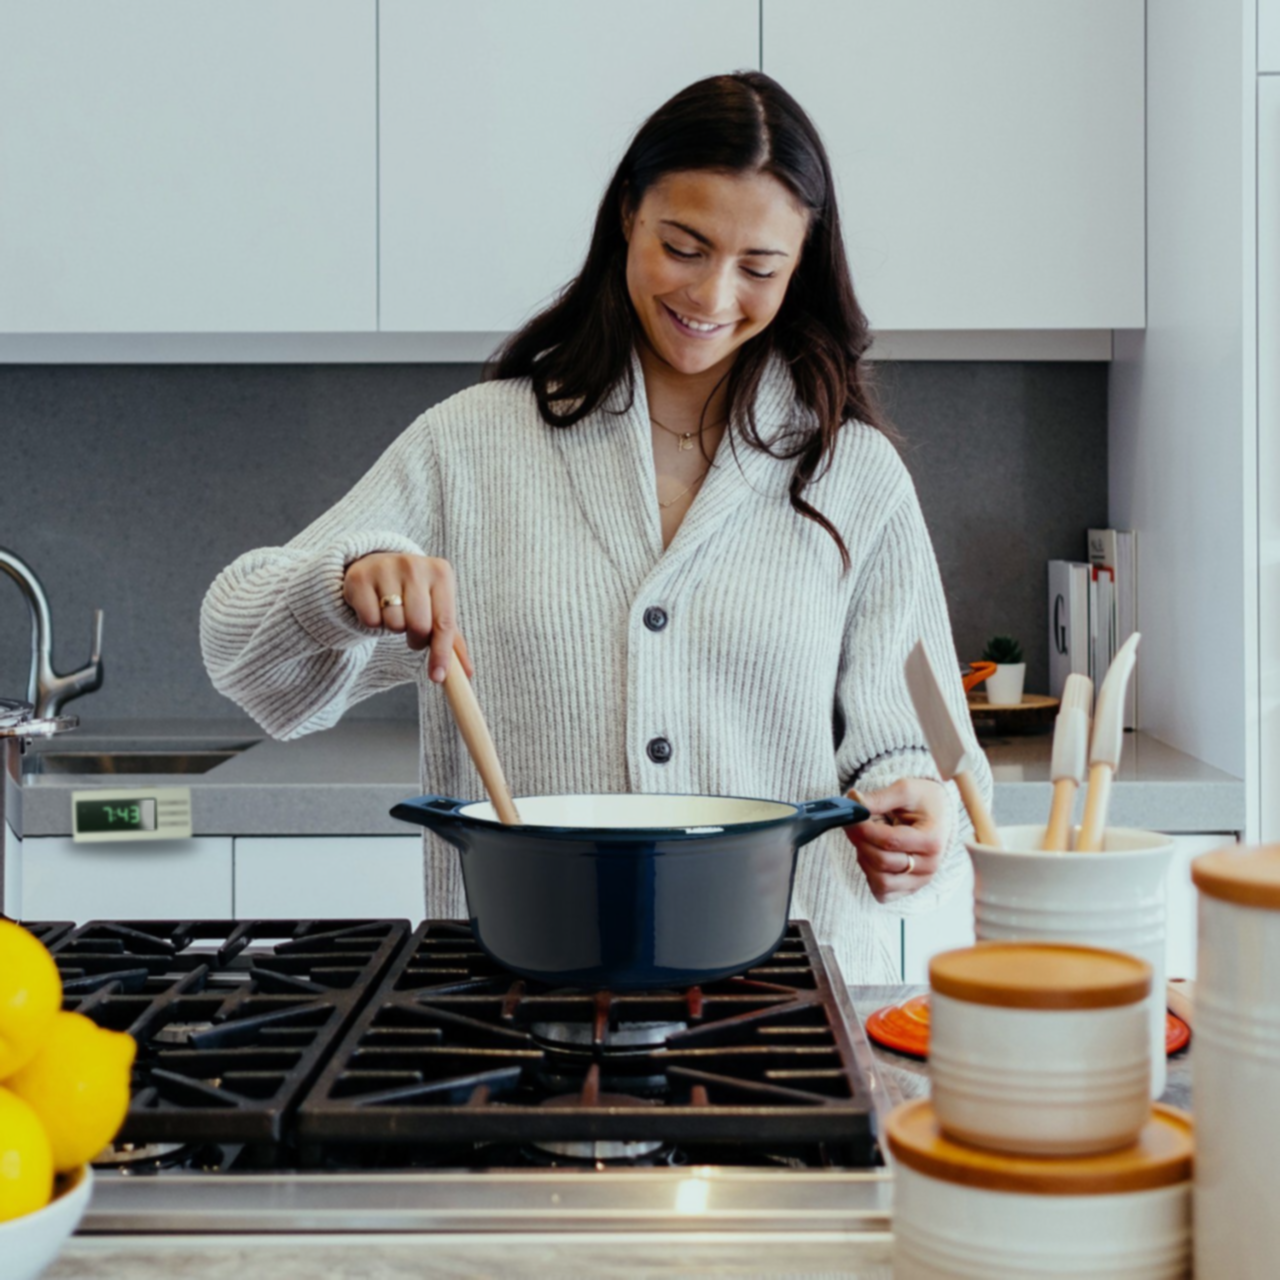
{"hour": 7, "minute": 43}
